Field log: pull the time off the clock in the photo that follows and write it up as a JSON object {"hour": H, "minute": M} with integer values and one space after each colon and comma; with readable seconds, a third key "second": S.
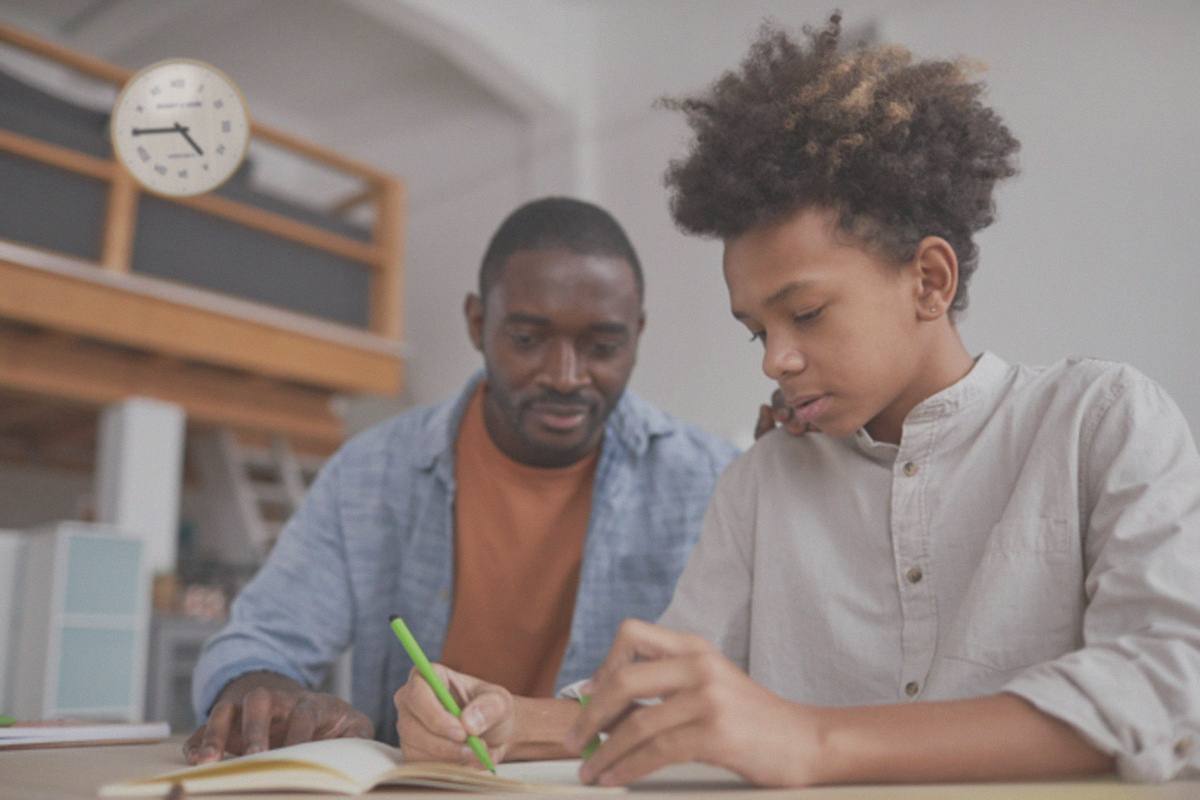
{"hour": 4, "minute": 45}
